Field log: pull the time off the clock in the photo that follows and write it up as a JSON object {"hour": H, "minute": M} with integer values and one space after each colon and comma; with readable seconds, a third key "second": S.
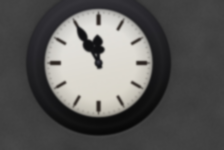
{"hour": 11, "minute": 55}
